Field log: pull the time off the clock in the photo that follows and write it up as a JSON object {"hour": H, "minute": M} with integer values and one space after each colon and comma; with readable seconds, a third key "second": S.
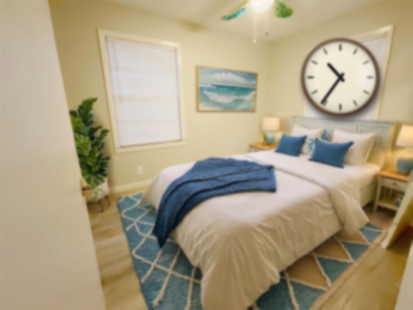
{"hour": 10, "minute": 36}
